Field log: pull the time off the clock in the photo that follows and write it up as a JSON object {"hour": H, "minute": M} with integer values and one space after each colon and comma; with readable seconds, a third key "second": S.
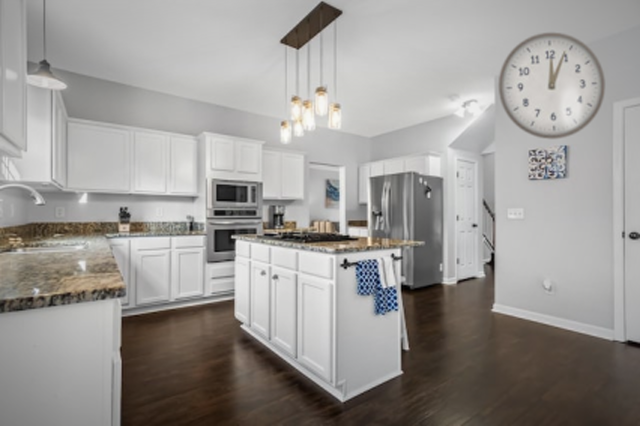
{"hour": 12, "minute": 4}
